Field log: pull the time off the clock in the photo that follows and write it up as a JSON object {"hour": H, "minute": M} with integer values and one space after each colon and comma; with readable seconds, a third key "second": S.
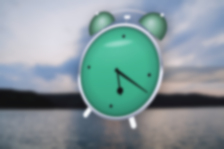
{"hour": 5, "minute": 19}
